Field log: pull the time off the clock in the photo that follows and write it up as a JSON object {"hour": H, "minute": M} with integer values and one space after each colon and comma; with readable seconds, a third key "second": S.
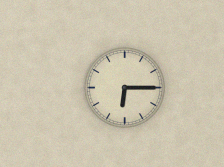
{"hour": 6, "minute": 15}
